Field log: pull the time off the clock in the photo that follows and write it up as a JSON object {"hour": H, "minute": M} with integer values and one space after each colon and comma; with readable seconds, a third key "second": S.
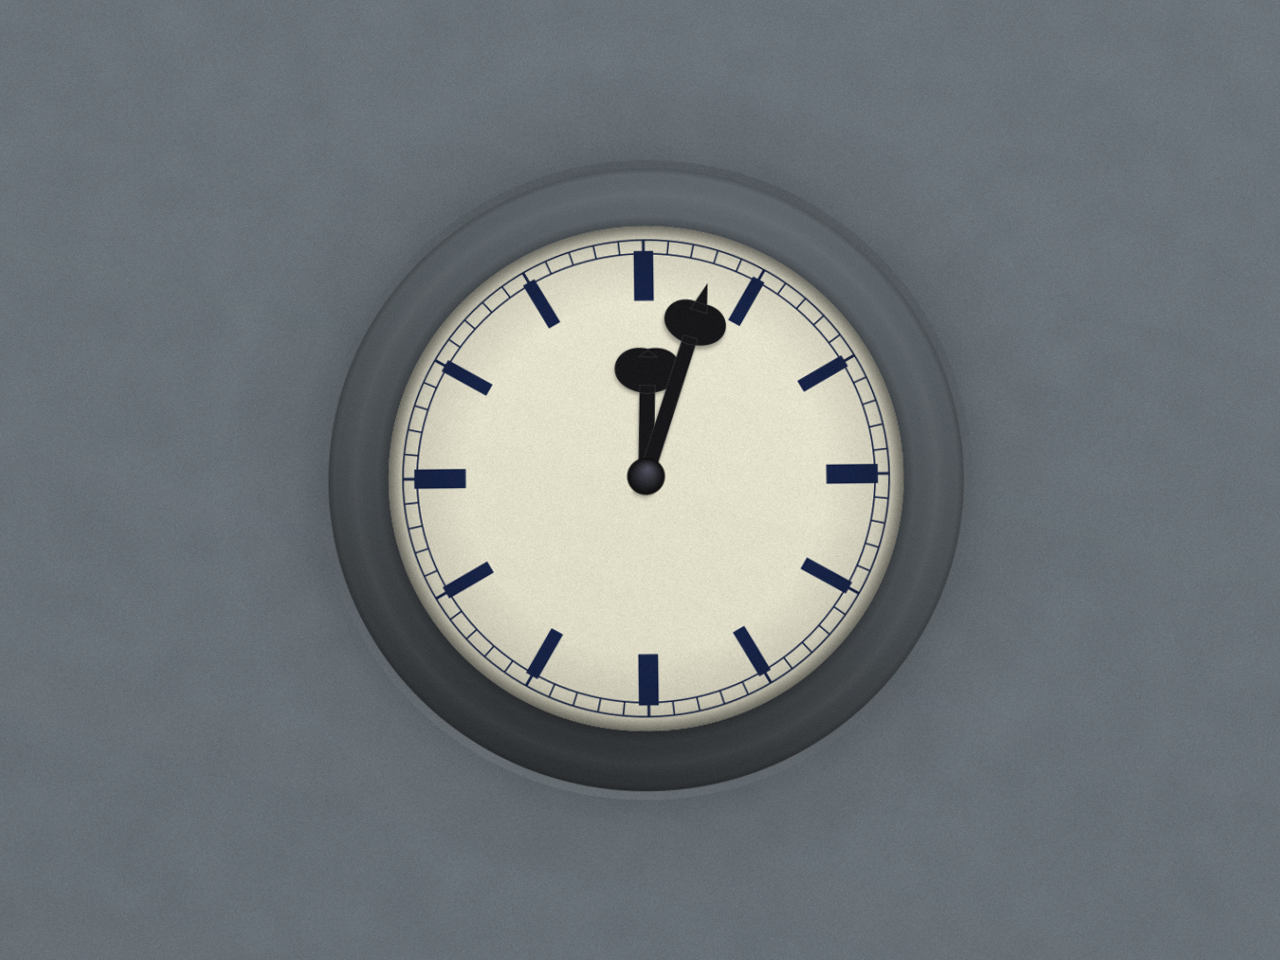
{"hour": 12, "minute": 3}
